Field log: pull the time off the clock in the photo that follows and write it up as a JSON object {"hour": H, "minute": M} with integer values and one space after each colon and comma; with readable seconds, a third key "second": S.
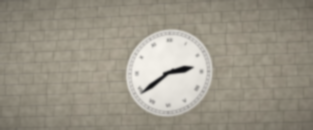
{"hour": 2, "minute": 39}
